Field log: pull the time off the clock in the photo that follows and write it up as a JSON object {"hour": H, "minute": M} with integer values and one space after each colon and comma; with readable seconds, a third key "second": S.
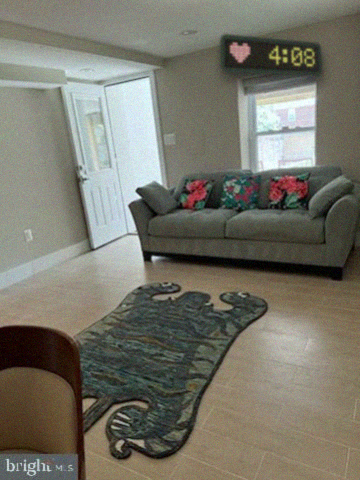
{"hour": 4, "minute": 8}
